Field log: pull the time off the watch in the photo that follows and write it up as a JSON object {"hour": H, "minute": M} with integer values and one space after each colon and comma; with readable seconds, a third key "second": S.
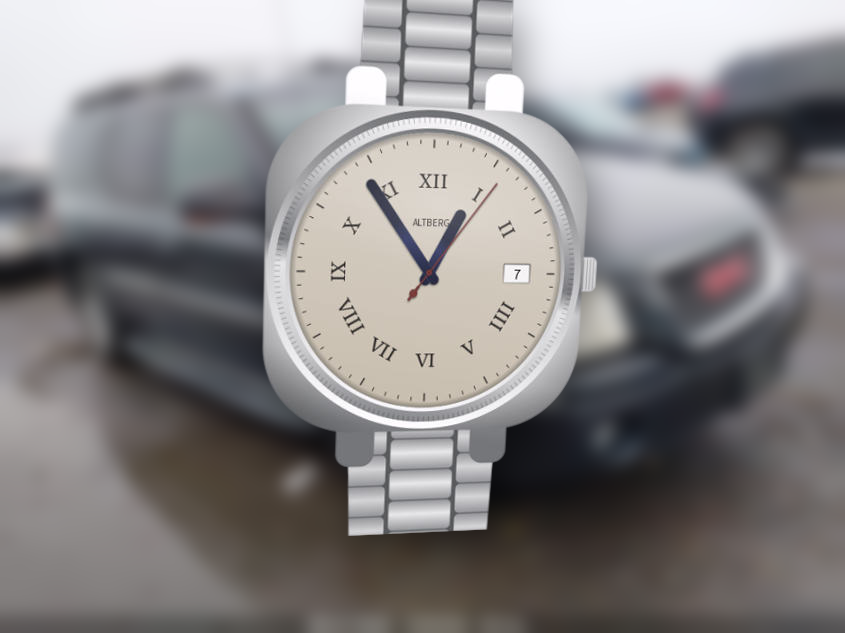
{"hour": 12, "minute": 54, "second": 6}
